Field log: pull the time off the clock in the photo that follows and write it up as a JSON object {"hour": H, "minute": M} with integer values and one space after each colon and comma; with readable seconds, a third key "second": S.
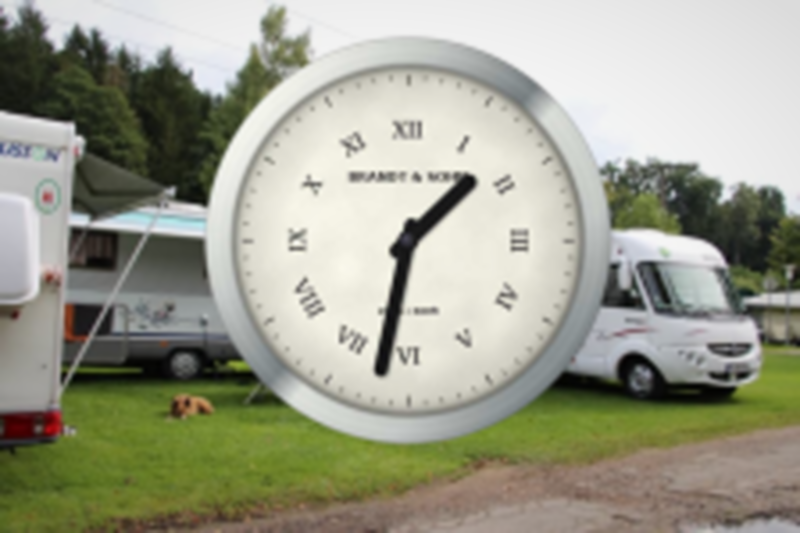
{"hour": 1, "minute": 32}
